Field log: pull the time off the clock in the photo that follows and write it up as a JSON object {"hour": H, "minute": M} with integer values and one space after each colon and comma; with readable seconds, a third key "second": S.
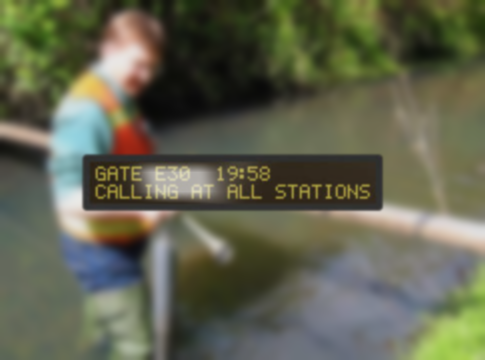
{"hour": 19, "minute": 58}
